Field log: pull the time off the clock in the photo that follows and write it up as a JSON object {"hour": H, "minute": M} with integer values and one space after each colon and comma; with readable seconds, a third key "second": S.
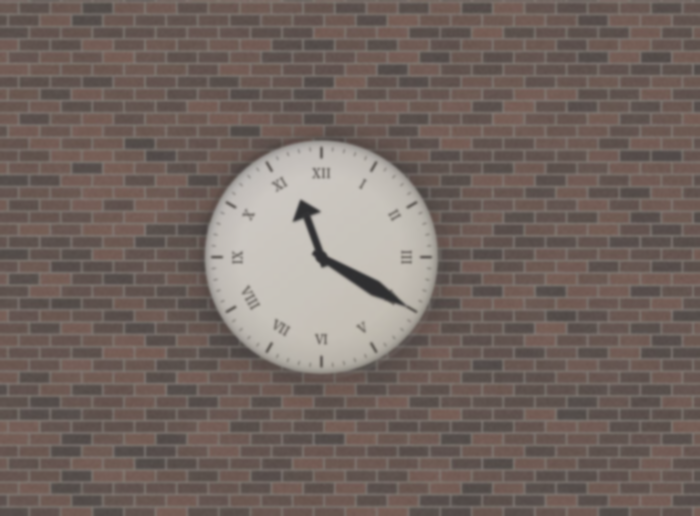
{"hour": 11, "minute": 20}
